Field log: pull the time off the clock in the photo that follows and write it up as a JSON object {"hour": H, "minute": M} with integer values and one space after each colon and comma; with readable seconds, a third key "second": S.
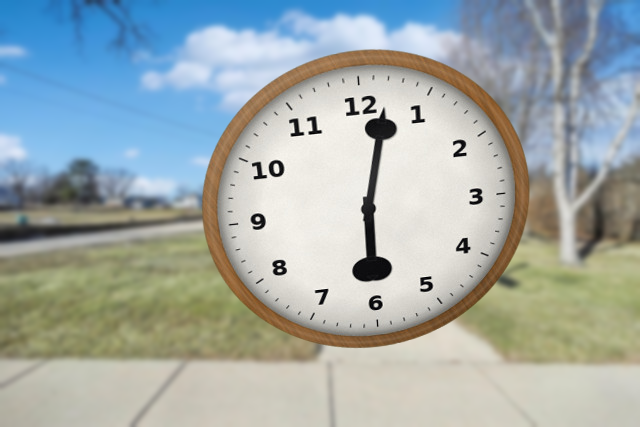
{"hour": 6, "minute": 2}
